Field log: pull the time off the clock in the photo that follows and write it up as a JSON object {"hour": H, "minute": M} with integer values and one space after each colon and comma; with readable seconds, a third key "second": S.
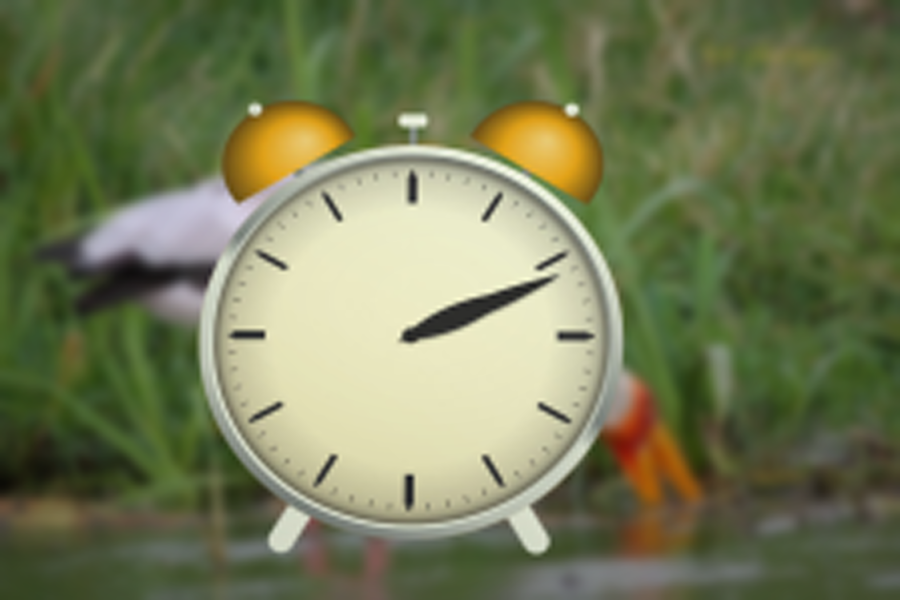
{"hour": 2, "minute": 11}
